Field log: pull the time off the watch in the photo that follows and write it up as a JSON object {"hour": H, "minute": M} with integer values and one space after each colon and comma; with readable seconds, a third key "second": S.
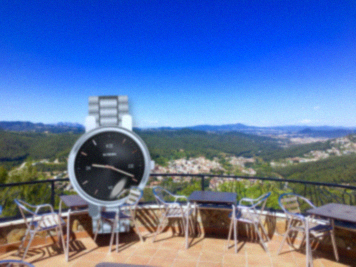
{"hour": 9, "minute": 19}
